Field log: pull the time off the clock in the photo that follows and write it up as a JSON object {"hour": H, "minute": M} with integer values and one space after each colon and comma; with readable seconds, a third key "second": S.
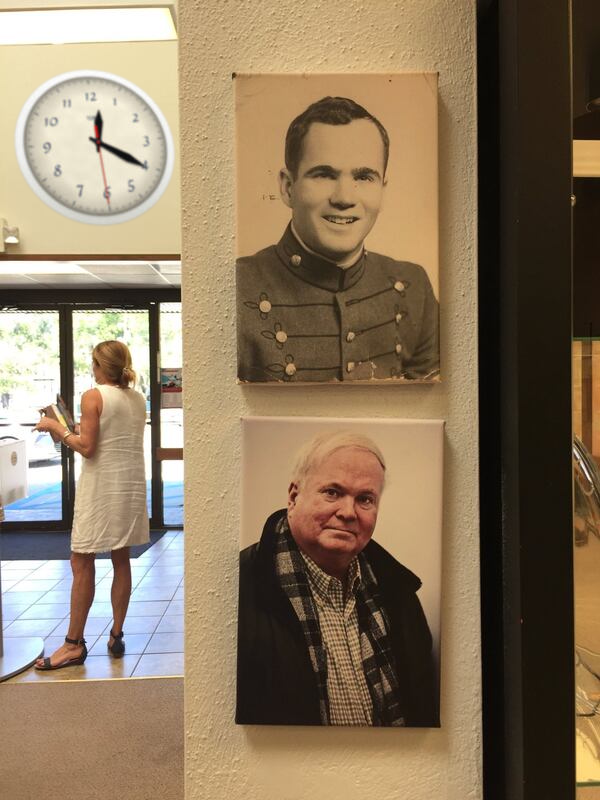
{"hour": 12, "minute": 20, "second": 30}
